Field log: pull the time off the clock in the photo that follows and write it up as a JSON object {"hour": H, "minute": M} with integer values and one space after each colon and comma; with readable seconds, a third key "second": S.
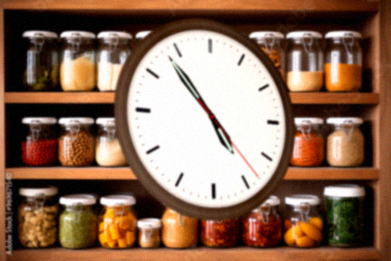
{"hour": 4, "minute": 53, "second": 23}
